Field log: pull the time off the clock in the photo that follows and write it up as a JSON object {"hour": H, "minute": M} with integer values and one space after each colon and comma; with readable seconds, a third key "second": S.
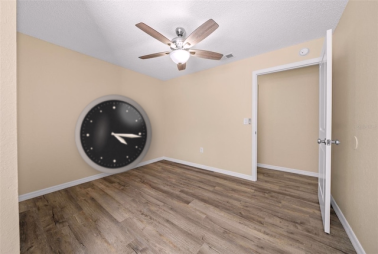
{"hour": 4, "minute": 16}
